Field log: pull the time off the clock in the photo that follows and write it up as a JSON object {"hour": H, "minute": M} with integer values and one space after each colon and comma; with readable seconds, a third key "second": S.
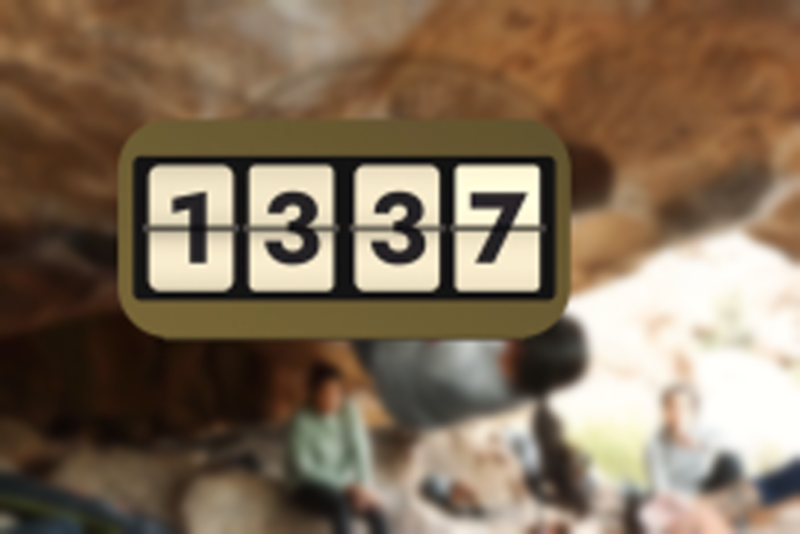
{"hour": 13, "minute": 37}
